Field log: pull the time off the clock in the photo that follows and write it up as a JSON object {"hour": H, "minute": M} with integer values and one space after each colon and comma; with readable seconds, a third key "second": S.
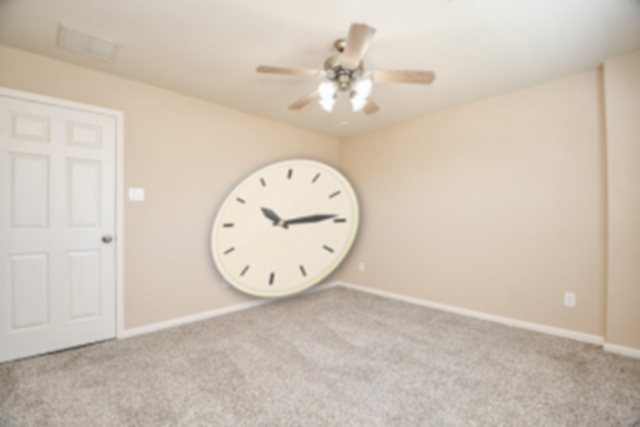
{"hour": 10, "minute": 14}
